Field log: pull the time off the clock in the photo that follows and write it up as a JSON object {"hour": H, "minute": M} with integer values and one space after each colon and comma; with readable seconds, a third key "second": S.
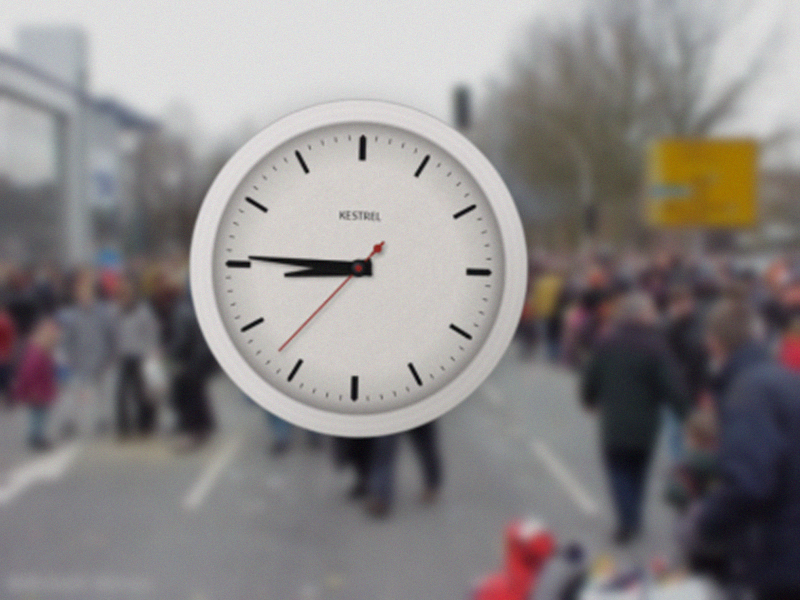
{"hour": 8, "minute": 45, "second": 37}
